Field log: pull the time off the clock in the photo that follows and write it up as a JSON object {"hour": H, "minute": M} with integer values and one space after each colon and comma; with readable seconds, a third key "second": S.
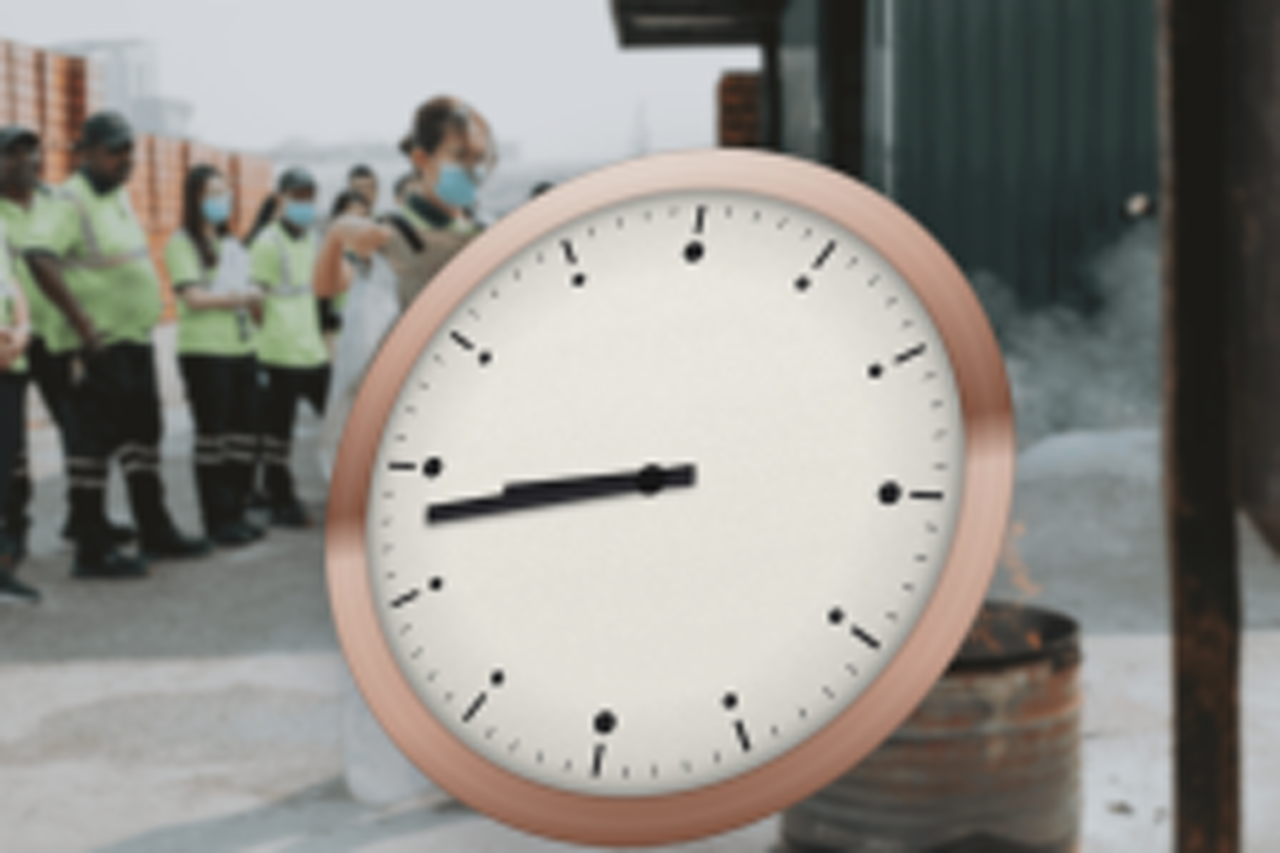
{"hour": 8, "minute": 43}
